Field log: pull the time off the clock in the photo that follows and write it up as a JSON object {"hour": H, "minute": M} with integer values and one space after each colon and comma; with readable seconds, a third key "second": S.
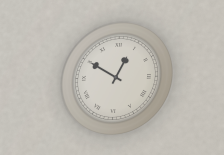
{"hour": 12, "minute": 50}
